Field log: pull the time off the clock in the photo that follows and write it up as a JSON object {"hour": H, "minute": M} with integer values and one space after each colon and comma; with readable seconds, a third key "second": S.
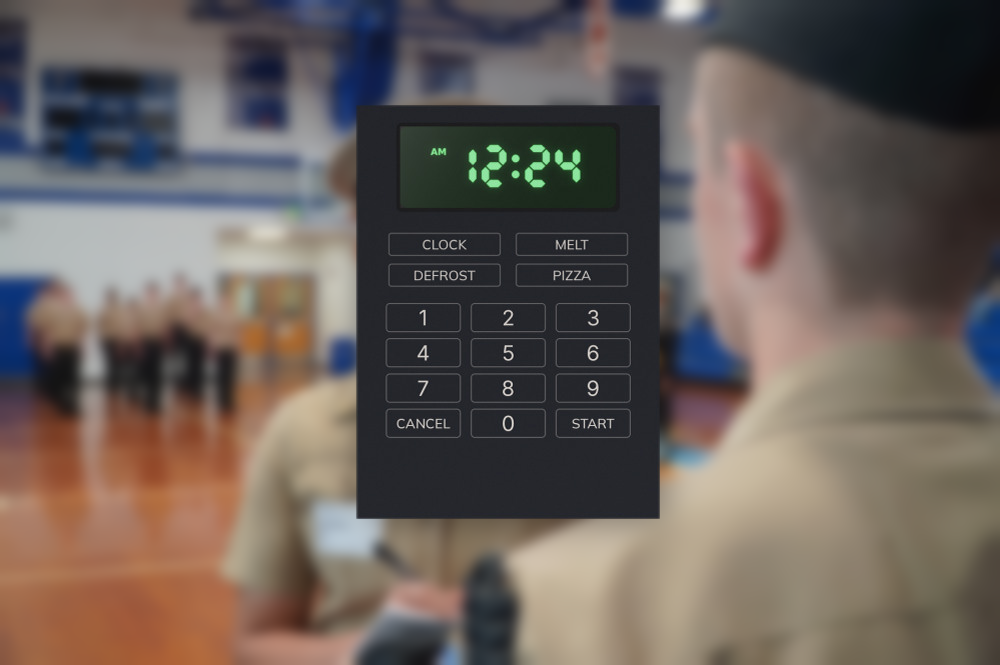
{"hour": 12, "minute": 24}
